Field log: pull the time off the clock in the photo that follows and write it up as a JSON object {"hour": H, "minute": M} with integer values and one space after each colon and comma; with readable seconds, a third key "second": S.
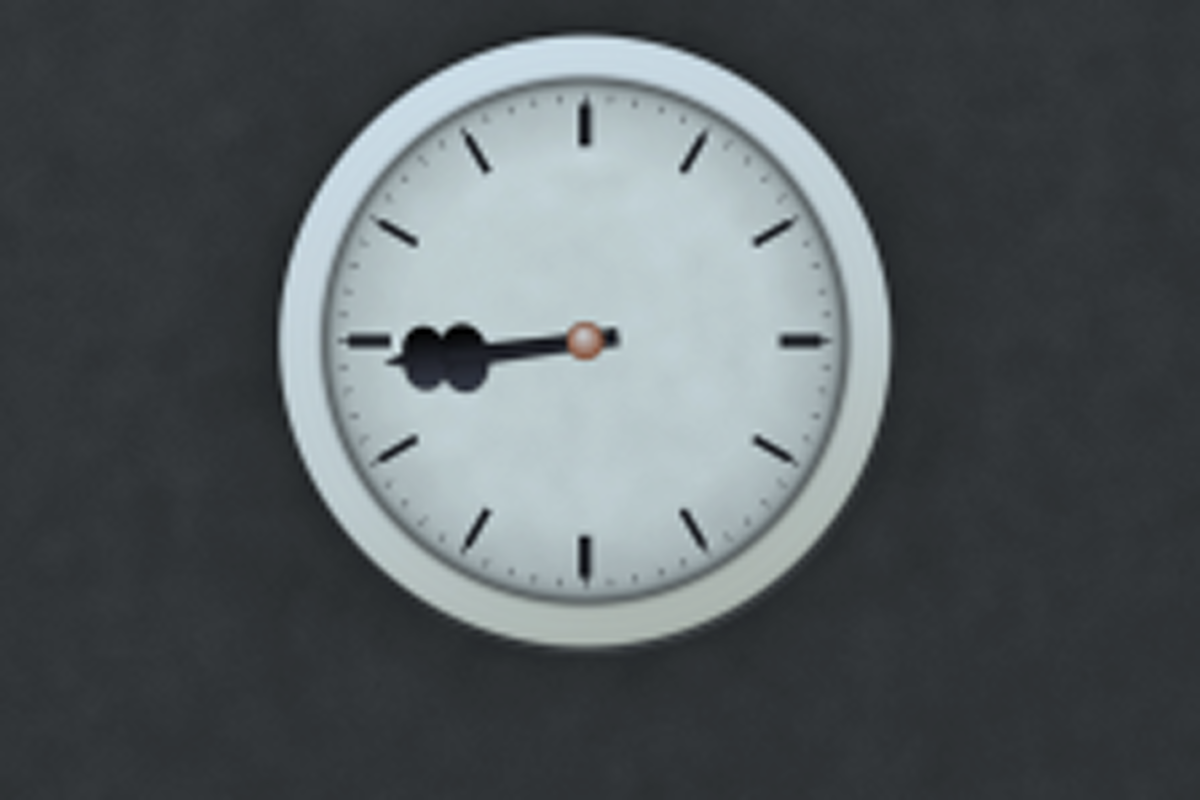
{"hour": 8, "minute": 44}
